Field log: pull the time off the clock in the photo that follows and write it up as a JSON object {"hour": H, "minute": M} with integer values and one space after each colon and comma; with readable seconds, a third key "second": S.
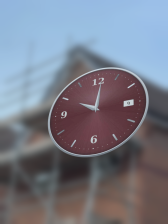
{"hour": 10, "minute": 1}
